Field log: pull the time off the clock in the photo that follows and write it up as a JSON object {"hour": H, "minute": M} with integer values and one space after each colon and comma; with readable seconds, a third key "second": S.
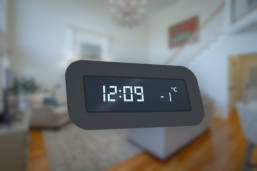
{"hour": 12, "minute": 9}
